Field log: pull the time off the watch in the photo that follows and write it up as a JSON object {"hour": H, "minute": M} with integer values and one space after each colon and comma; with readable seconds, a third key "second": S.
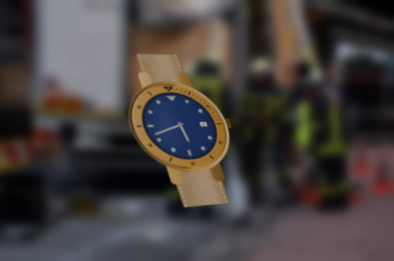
{"hour": 5, "minute": 42}
